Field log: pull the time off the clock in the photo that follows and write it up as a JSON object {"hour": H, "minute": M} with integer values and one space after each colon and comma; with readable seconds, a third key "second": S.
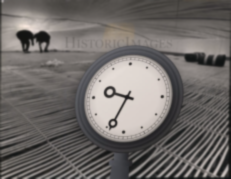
{"hour": 9, "minute": 34}
